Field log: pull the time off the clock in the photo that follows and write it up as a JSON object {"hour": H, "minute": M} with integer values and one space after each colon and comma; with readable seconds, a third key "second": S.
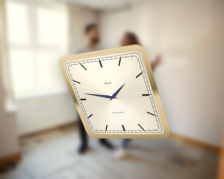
{"hour": 1, "minute": 47}
